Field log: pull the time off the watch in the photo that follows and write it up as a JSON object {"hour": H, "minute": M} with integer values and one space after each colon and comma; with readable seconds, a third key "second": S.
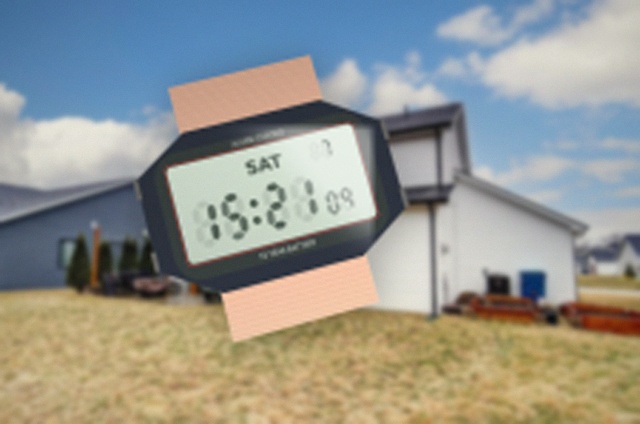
{"hour": 15, "minute": 21, "second": 9}
